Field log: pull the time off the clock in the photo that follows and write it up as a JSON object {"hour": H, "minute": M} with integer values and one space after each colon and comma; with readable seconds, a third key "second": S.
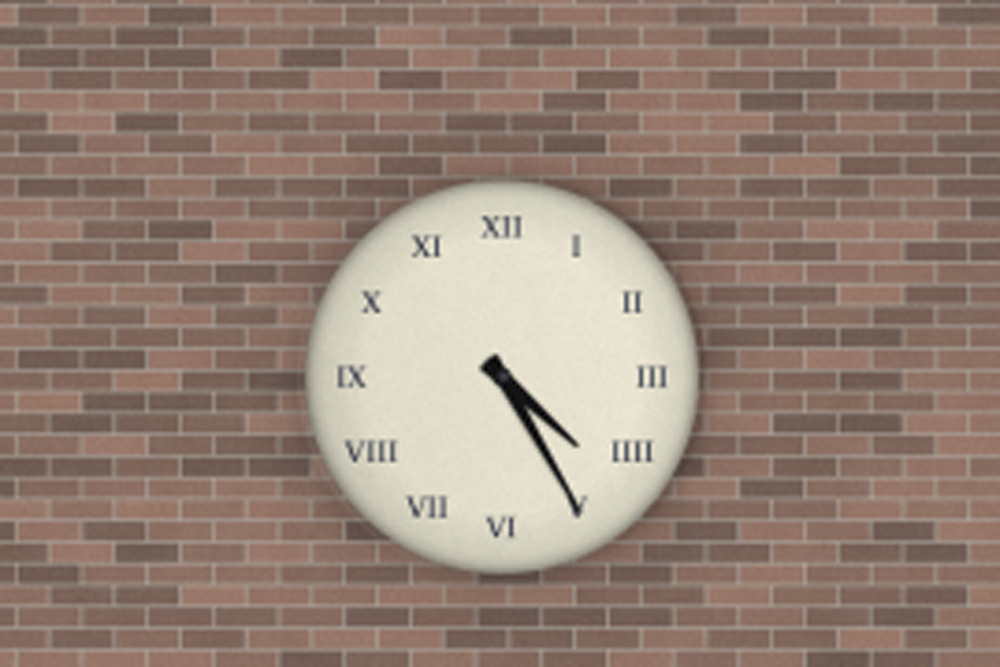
{"hour": 4, "minute": 25}
